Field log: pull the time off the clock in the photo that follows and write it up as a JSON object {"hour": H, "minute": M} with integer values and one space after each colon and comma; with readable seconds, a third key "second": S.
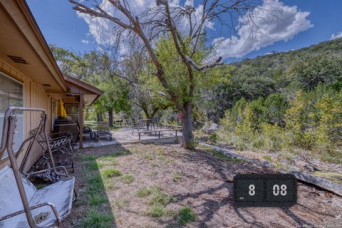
{"hour": 8, "minute": 8}
